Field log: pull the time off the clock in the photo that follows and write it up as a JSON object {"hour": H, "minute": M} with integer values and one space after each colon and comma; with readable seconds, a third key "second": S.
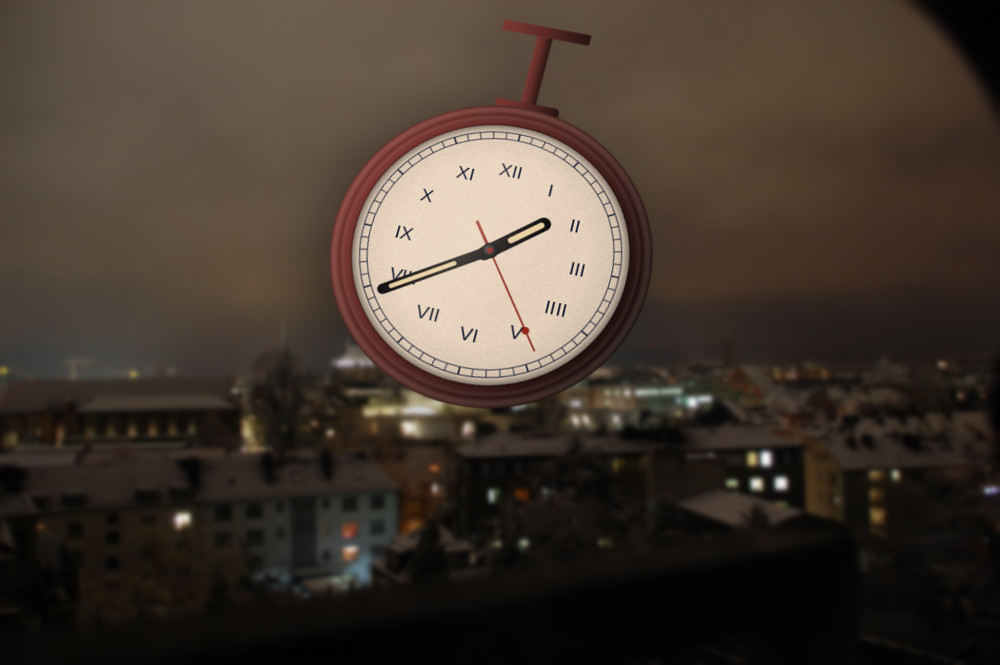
{"hour": 1, "minute": 39, "second": 24}
